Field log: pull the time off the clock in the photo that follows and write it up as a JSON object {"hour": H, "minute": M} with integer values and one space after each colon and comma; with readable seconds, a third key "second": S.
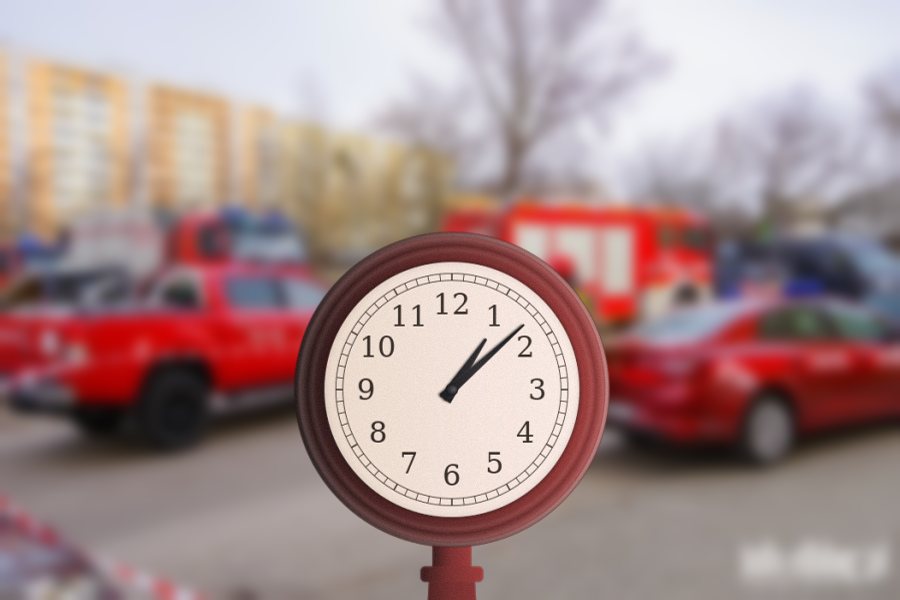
{"hour": 1, "minute": 8}
